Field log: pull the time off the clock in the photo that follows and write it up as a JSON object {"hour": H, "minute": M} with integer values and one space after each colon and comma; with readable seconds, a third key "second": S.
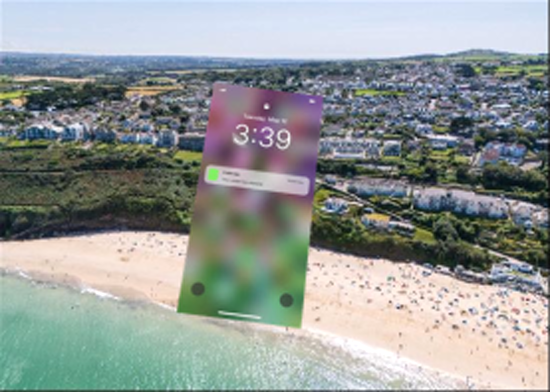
{"hour": 3, "minute": 39}
